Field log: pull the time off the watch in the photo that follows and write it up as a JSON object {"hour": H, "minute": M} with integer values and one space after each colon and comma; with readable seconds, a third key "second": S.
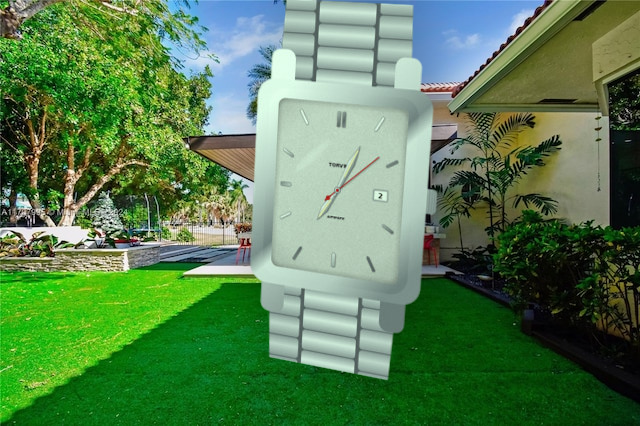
{"hour": 7, "minute": 4, "second": 8}
